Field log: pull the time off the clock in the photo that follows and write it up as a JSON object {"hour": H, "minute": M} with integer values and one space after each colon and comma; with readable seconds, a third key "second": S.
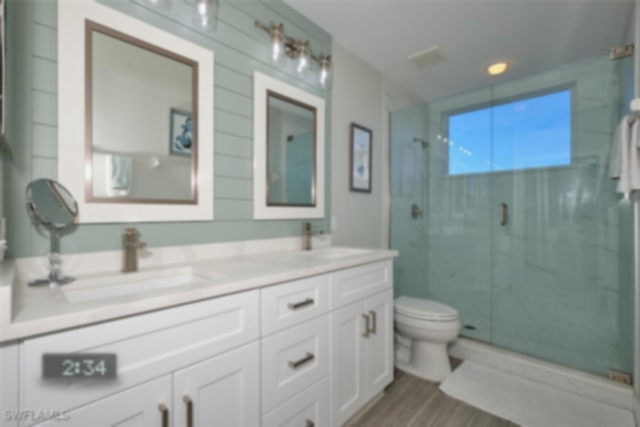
{"hour": 2, "minute": 34}
